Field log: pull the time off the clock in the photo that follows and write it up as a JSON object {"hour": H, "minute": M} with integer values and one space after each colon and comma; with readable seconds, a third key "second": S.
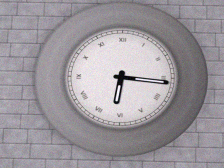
{"hour": 6, "minute": 16}
